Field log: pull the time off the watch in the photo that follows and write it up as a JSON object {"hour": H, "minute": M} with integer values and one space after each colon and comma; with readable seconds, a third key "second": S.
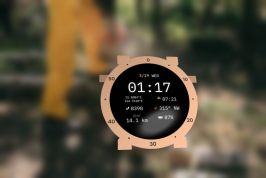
{"hour": 1, "minute": 17}
